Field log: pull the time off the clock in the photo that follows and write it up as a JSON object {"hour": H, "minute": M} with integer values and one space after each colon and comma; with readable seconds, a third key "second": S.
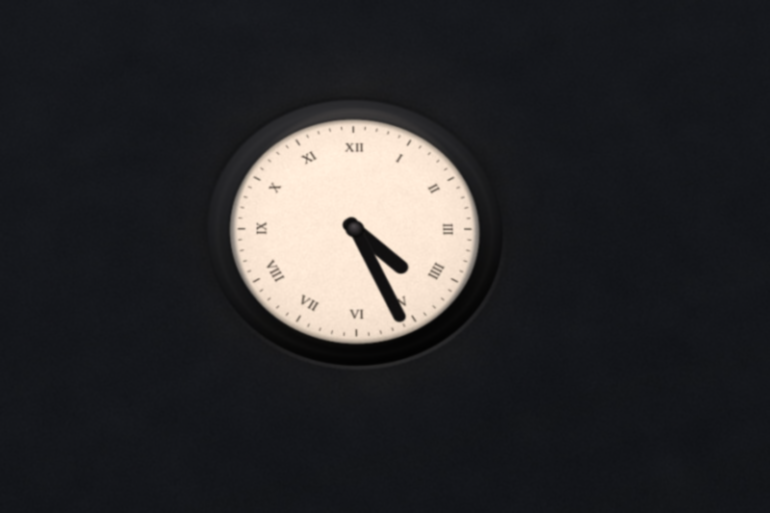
{"hour": 4, "minute": 26}
